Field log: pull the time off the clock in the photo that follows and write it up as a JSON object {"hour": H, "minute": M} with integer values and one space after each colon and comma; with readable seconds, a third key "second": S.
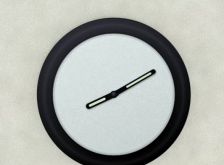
{"hour": 8, "minute": 10}
